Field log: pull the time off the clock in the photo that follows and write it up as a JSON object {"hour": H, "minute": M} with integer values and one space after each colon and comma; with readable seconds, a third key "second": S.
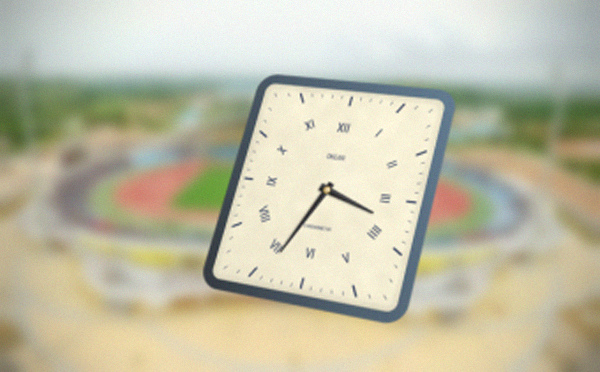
{"hour": 3, "minute": 34}
